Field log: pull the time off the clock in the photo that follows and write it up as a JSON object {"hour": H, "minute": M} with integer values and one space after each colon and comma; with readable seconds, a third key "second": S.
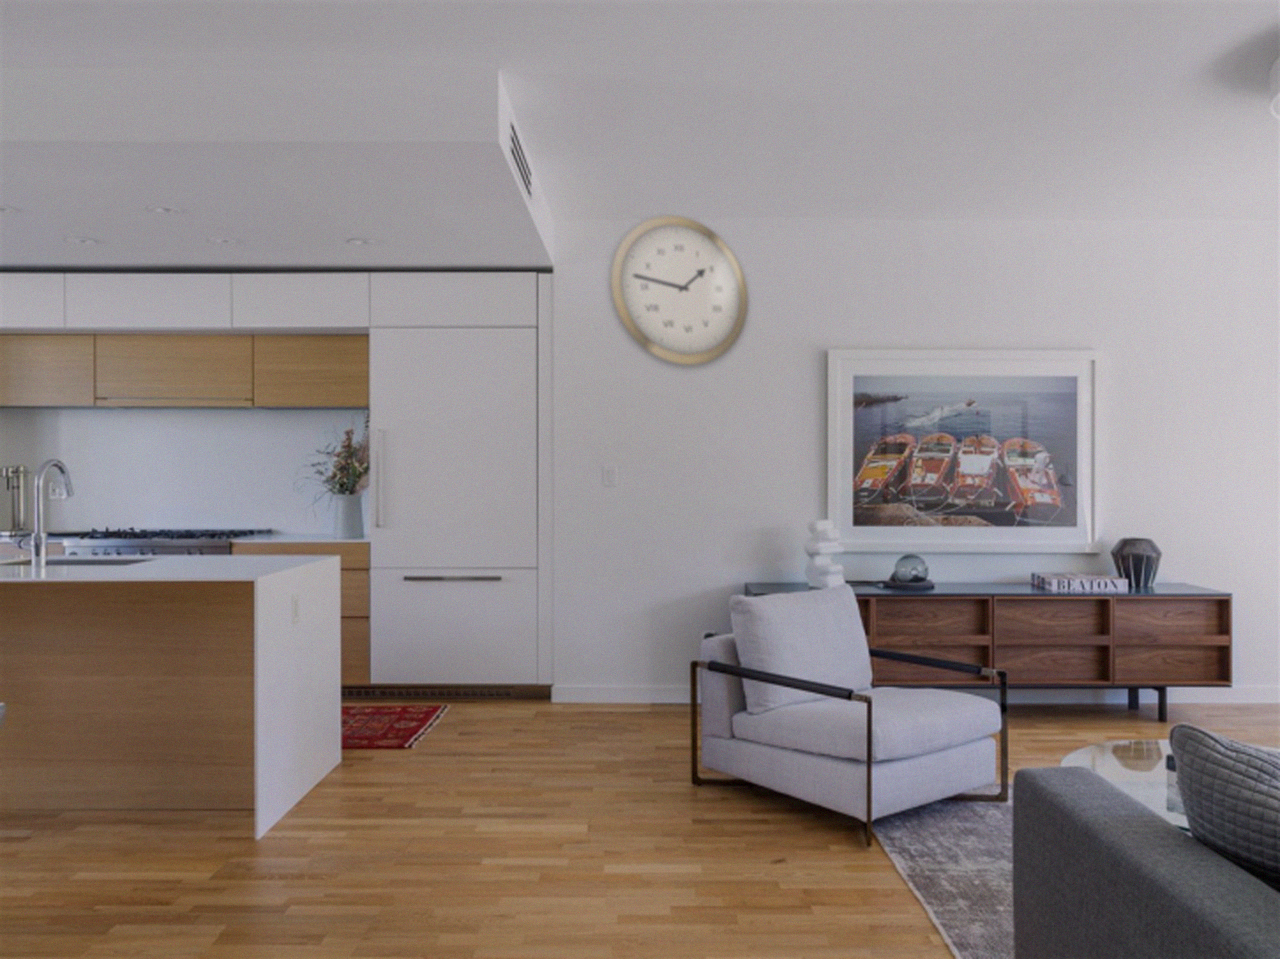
{"hour": 1, "minute": 47}
